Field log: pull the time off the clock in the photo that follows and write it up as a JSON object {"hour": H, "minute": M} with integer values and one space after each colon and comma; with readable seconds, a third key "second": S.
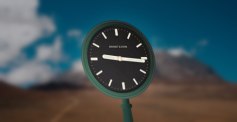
{"hour": 9, "minute": 16}
